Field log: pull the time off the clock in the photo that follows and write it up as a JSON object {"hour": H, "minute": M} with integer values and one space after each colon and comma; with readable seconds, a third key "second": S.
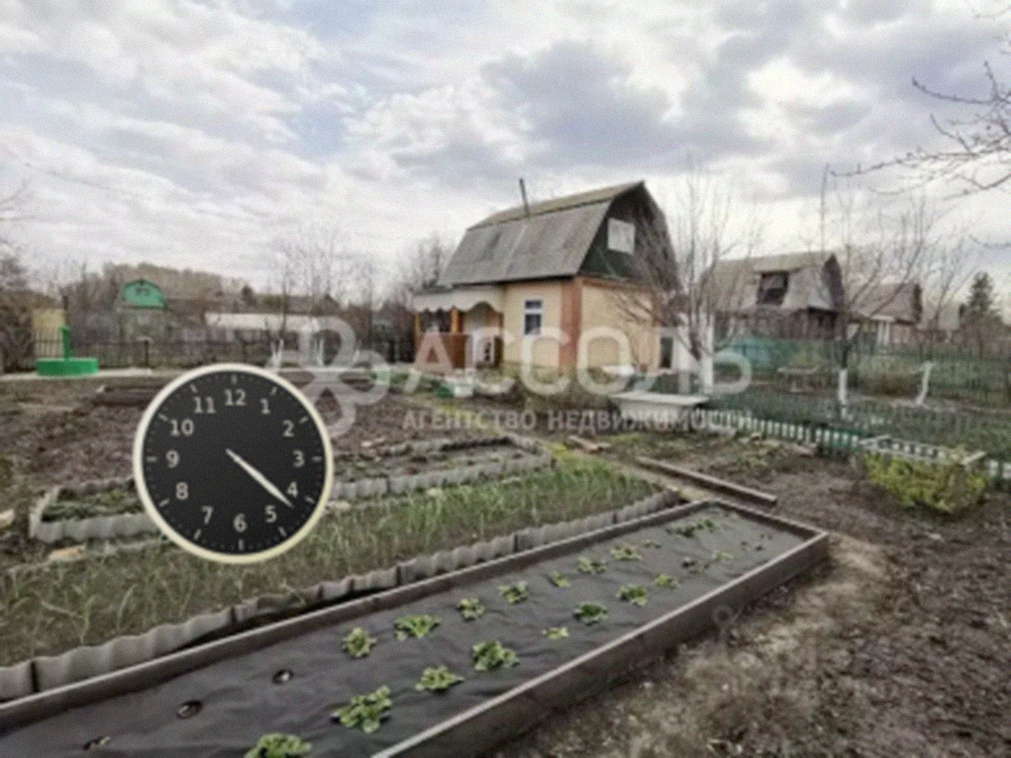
{"hour": 4, "minute": 22}
